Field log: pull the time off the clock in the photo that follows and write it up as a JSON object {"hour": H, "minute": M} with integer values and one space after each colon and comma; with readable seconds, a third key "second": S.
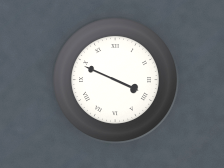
{"hour": 3, "minute": 49}
